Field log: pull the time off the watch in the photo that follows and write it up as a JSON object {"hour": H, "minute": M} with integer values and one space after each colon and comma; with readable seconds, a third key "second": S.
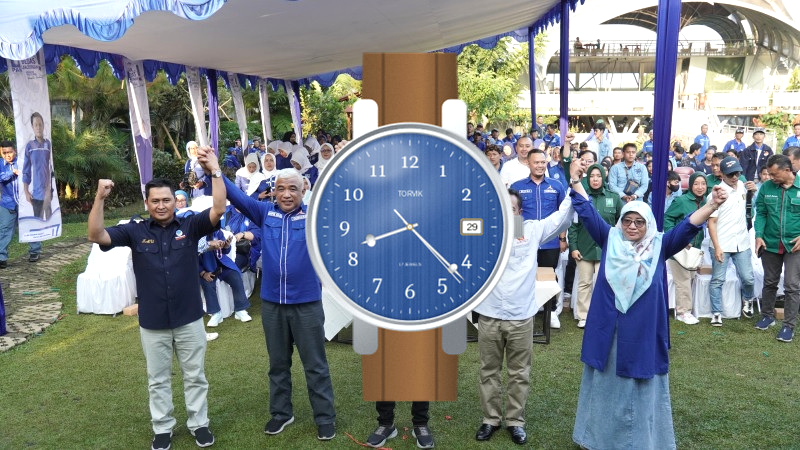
{"hour": 8, "minute": 22, "second": 23}
